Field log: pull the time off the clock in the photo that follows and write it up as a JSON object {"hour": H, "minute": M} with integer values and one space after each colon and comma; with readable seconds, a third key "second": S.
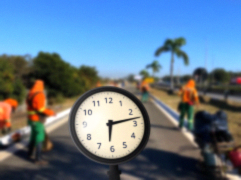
{"hour": 6, "minute": 13}
